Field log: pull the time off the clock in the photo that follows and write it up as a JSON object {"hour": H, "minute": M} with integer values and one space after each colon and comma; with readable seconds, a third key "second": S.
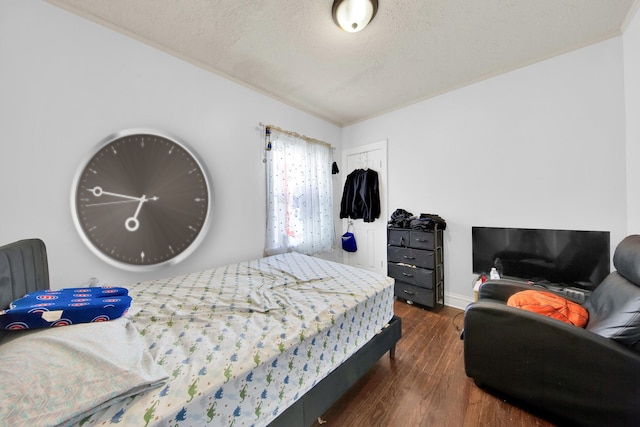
{"hour": 6, "minute": 46, "second": 44}
